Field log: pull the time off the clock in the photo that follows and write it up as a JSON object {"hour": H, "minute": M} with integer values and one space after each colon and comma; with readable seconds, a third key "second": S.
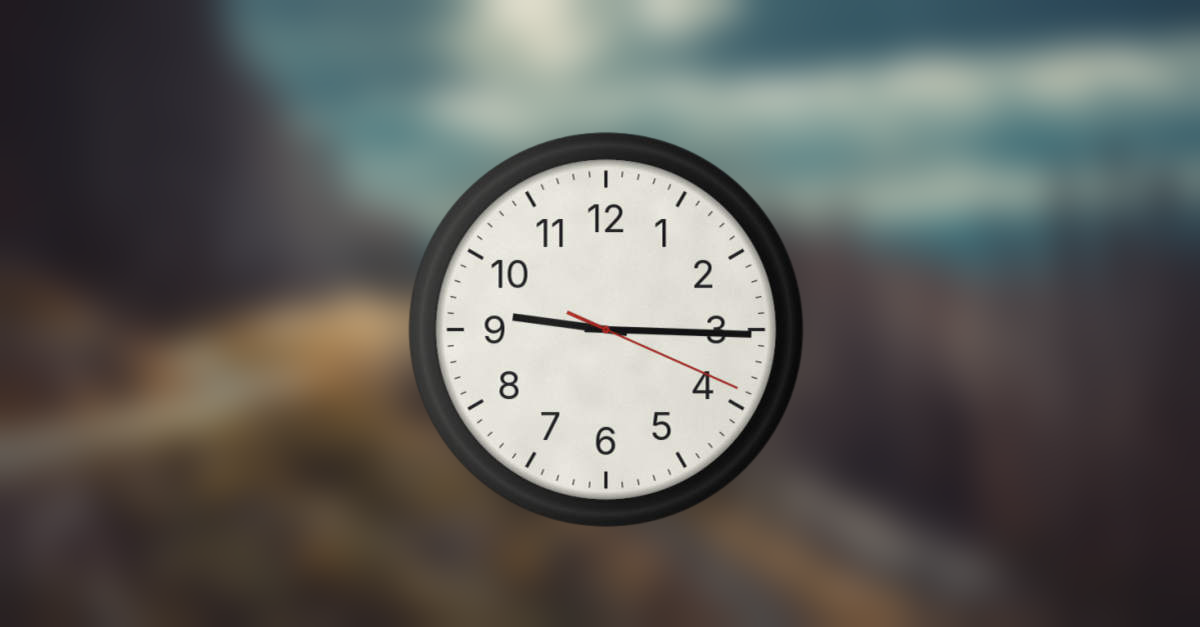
{"hour": 9, "minute": 15, "second": 19}
